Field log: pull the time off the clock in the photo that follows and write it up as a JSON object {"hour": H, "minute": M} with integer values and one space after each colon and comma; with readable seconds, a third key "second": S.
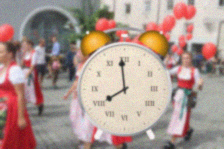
{"hour": 7, "minute": 59}
